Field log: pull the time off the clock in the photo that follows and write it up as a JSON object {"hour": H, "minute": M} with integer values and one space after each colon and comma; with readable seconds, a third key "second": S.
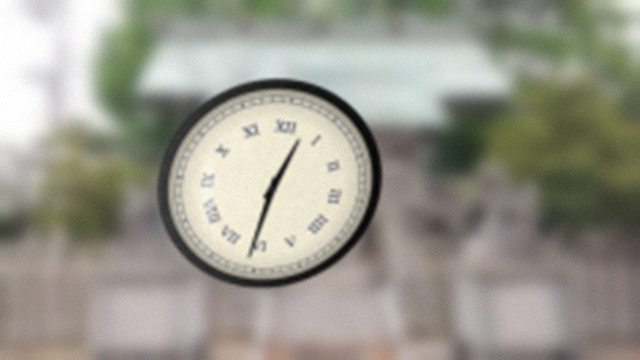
{"hour": 12, "minute": 31}
